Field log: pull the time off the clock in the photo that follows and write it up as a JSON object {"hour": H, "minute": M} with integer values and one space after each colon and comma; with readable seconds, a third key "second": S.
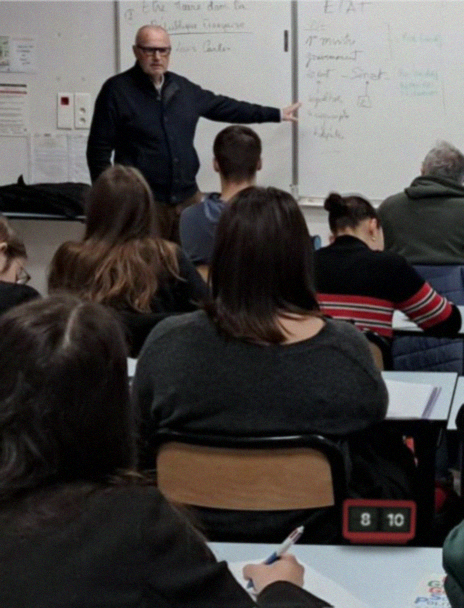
{"hour": 8, "minute": 10}
